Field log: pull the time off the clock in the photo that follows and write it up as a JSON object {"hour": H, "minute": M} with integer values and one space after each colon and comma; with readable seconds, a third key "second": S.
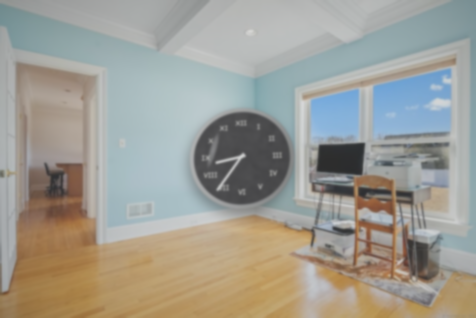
{"hour": 8, "minute": 36}
